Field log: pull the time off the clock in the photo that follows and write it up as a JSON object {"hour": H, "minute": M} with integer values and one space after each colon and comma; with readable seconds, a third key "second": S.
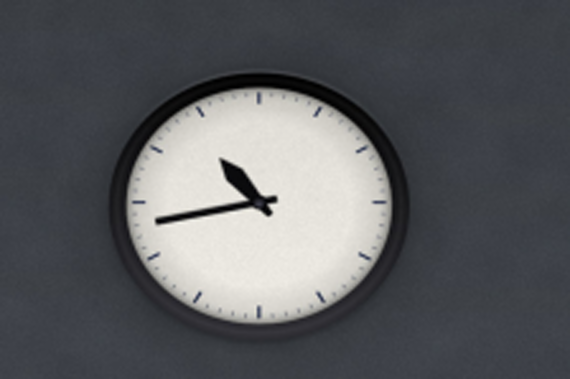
{"hour": 10, "minute": 43}
